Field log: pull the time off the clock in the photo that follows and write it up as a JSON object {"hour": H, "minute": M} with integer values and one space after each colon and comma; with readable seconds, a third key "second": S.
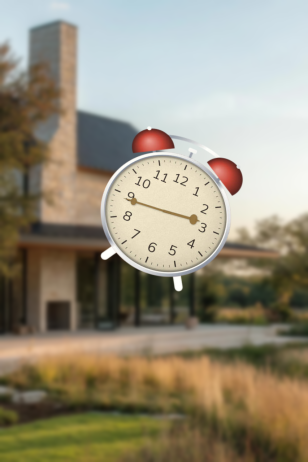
{"hour": 2, "minute": 44}
